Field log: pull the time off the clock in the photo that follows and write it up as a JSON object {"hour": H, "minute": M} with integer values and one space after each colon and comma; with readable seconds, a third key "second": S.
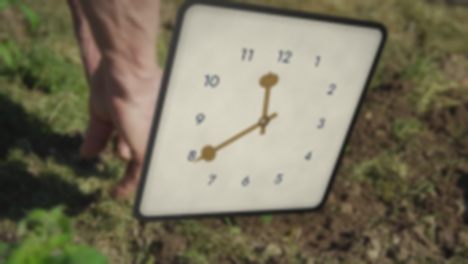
{"hour": 11, "minute": 39}
